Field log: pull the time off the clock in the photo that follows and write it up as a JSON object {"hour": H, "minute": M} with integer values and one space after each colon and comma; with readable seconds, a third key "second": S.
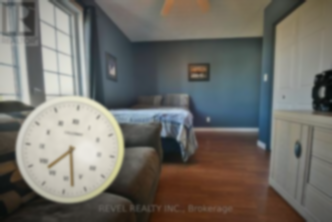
{"hour": 7, "minute": 28}
